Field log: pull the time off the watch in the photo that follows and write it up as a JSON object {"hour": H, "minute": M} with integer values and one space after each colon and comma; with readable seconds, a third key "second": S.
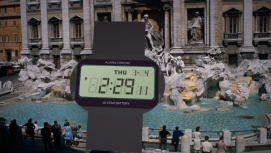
{"hour": 2, "minute": 29, "second": 11}
